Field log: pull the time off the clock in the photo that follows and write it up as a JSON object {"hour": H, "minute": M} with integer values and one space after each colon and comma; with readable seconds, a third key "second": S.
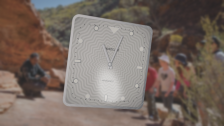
{"hour": 11, "minute": 3}
